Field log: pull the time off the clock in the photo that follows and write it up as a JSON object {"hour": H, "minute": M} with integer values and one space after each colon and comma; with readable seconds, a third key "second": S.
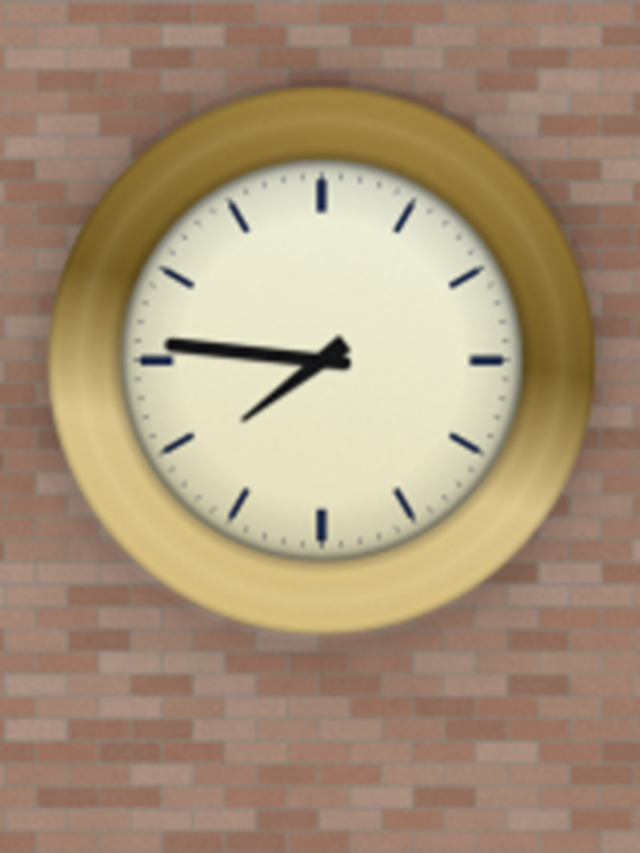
{"hour": 7, "minute": 46}
